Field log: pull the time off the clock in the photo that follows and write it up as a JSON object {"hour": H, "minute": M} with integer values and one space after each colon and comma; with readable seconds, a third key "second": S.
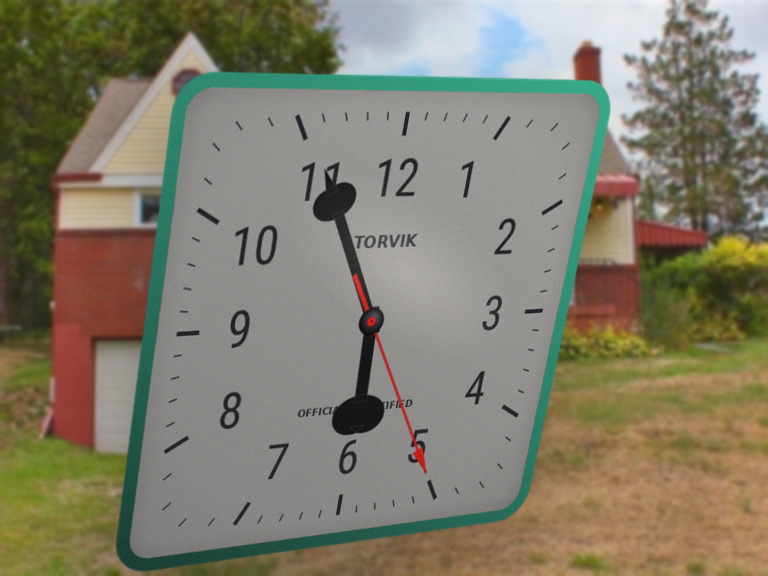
{"hour": 5, "minute": 55, "second": 25}
